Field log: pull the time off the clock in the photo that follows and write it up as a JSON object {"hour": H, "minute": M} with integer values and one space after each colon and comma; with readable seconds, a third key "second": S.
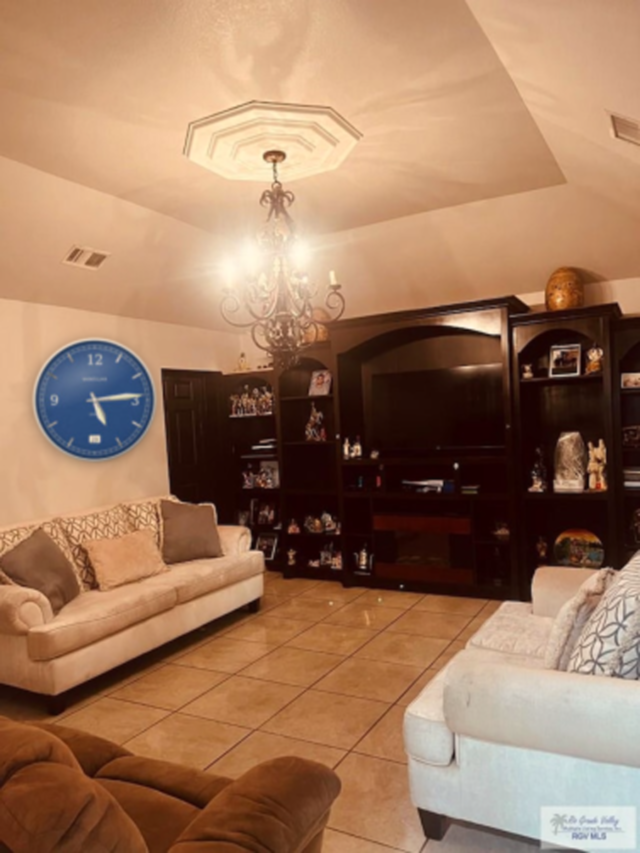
{"hour": 5, "minute": 14}
